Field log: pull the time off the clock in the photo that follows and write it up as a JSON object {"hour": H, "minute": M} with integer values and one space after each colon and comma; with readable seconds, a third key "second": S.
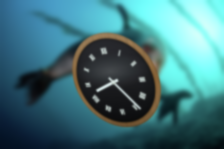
{"hour": 8, "minute": 24}
